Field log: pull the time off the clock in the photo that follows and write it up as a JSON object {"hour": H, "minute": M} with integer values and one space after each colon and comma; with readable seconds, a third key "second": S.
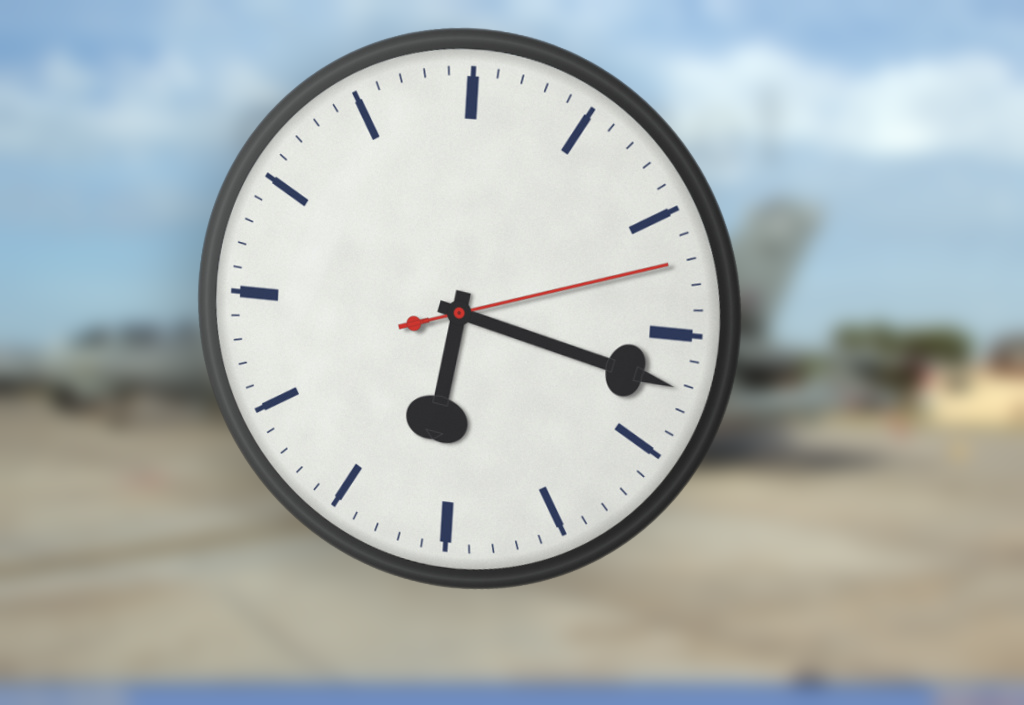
{"hour": 6, "minute": 17, "second": 12}
